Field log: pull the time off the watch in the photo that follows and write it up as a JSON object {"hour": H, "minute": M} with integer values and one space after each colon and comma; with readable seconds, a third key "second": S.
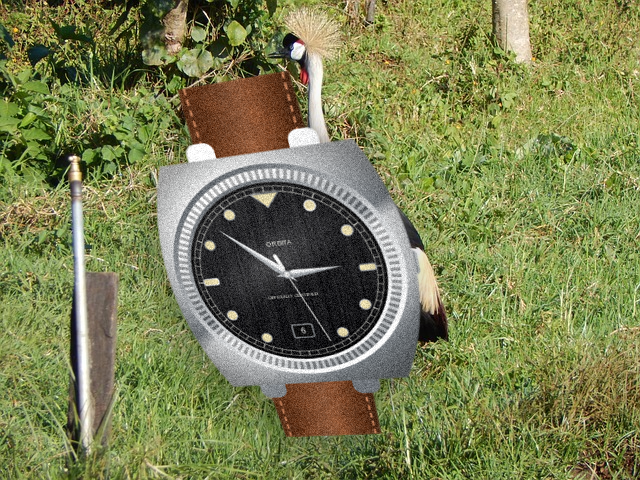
{"hour": 2, "minute": 52, "second": 27}
